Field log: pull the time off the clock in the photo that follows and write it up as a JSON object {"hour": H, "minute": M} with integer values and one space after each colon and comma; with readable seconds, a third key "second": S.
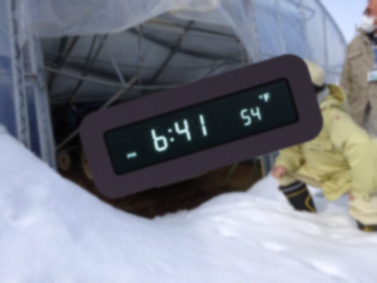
{"hour": 6, "minute": 41}
